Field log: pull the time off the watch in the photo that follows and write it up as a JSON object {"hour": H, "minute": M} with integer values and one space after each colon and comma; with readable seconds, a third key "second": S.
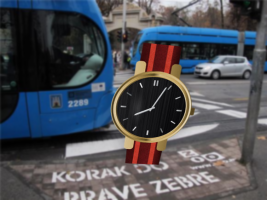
{"hour": 8, "minute": 4}
